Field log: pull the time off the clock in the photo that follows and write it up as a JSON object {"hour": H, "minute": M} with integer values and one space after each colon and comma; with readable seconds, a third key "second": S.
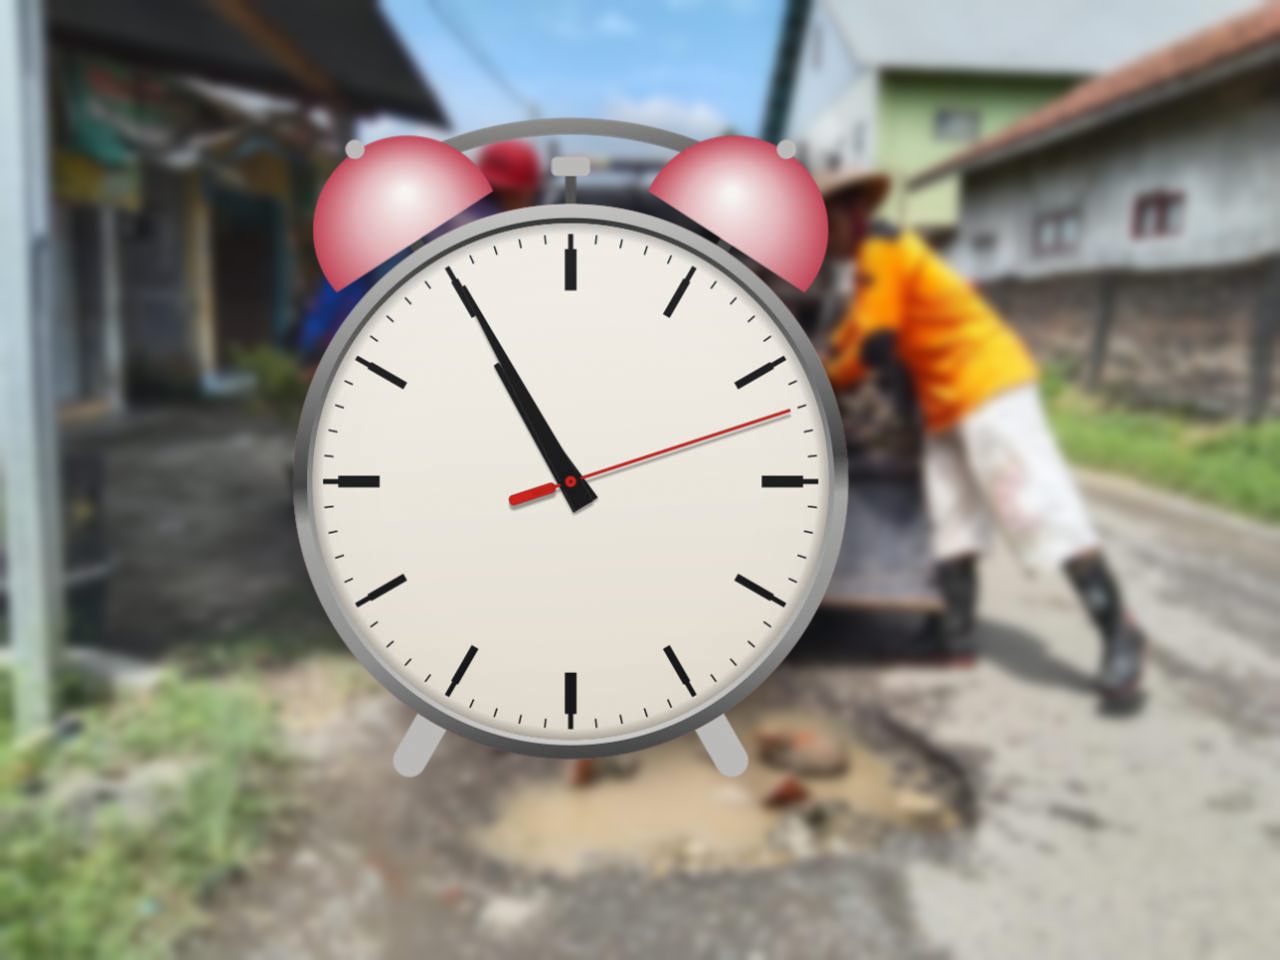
{"hour": 10, "minute": 55, "second": 12}
